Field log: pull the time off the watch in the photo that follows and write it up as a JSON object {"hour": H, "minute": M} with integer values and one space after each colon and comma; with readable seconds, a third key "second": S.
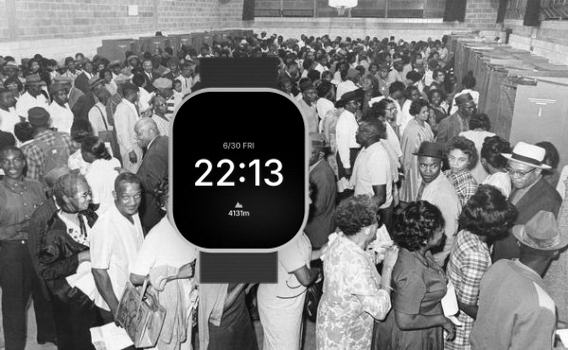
{"hour": 22, "minute": 13}
